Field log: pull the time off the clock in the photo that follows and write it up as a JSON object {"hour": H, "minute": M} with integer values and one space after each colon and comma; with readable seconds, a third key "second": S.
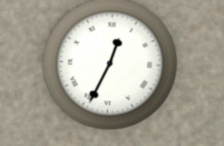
{"hour": 12, "minute": 34}
